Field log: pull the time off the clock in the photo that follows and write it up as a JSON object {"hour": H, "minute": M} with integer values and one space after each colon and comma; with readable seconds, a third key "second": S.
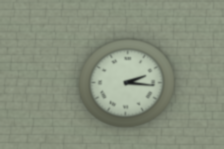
{"hour": 2, "minute": 16}
